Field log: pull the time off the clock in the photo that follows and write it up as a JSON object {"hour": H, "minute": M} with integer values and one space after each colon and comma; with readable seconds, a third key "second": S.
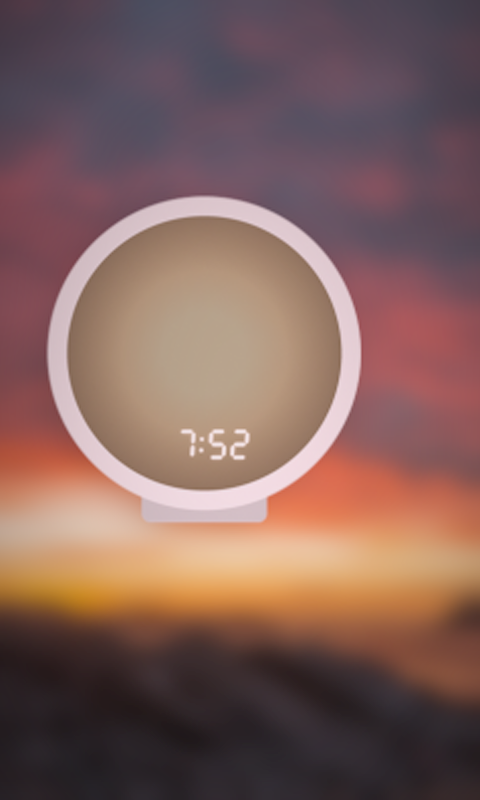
{"hour": 7, "minute": 52}
